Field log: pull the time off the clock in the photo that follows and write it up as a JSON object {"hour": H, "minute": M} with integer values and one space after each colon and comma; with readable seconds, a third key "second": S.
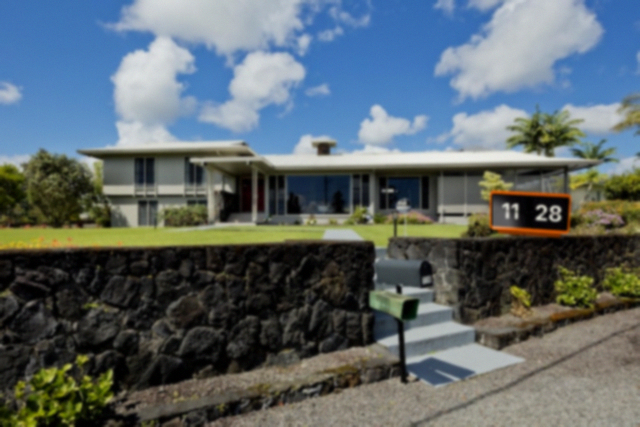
{"hour": 11, "minute": 28}
